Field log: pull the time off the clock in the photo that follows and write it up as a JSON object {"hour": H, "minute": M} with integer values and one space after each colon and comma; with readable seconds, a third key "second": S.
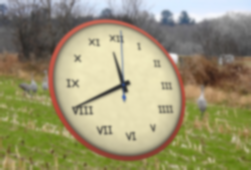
{"hour": 11, "minute": 41, "second": 1}
